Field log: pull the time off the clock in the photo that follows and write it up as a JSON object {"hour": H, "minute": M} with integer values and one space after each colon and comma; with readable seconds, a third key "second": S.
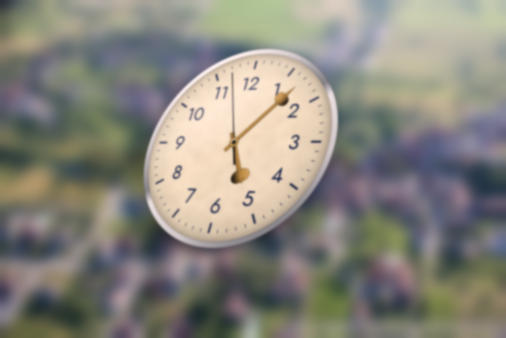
{"hour": 5, "minute": 6, "second": 57}
